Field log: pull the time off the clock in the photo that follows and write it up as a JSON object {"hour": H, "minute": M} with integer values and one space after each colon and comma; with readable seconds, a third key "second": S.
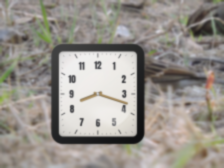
{"hour": 8, "minute": 18}
